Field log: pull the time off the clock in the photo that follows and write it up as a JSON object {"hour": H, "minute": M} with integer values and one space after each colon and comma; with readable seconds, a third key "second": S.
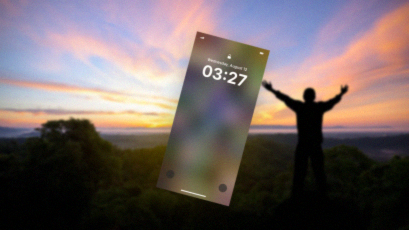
{"hour": 3, "minute": 27}
